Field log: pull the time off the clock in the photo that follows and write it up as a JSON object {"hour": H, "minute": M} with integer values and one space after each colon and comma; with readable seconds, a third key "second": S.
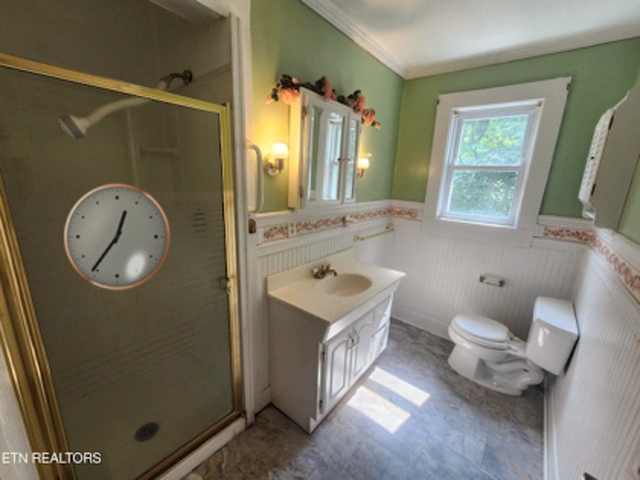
{"hour": 12, "minute": 36}
